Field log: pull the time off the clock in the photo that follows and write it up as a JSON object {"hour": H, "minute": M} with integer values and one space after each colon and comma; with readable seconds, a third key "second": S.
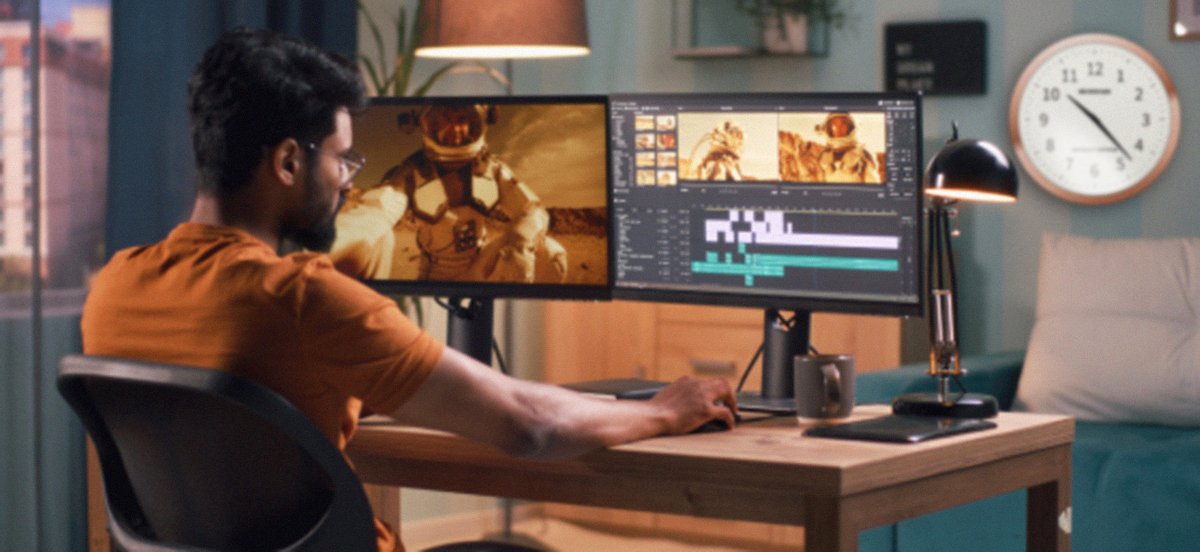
{"hour": 10, "minute": 23}
